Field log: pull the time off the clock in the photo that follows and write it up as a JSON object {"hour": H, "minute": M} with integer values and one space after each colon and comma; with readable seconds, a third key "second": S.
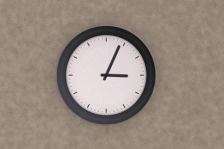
{"hour": 3, "minute": 4}
